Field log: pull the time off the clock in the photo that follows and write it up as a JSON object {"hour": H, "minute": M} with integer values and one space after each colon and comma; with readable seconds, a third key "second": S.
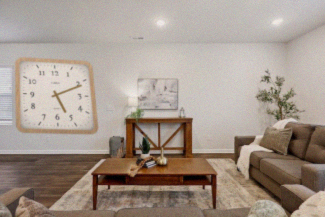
{"hour": 5, "minute": 11}
